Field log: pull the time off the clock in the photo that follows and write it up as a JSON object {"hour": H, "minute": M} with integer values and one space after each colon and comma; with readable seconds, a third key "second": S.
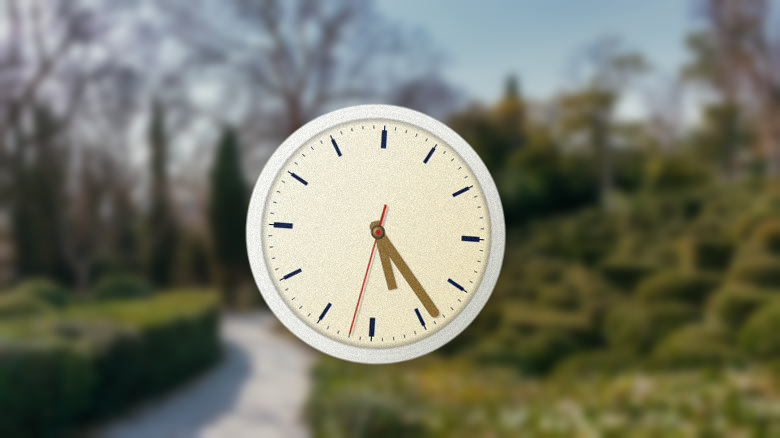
{"hour": 5, "minute": 23, "second": 32}
